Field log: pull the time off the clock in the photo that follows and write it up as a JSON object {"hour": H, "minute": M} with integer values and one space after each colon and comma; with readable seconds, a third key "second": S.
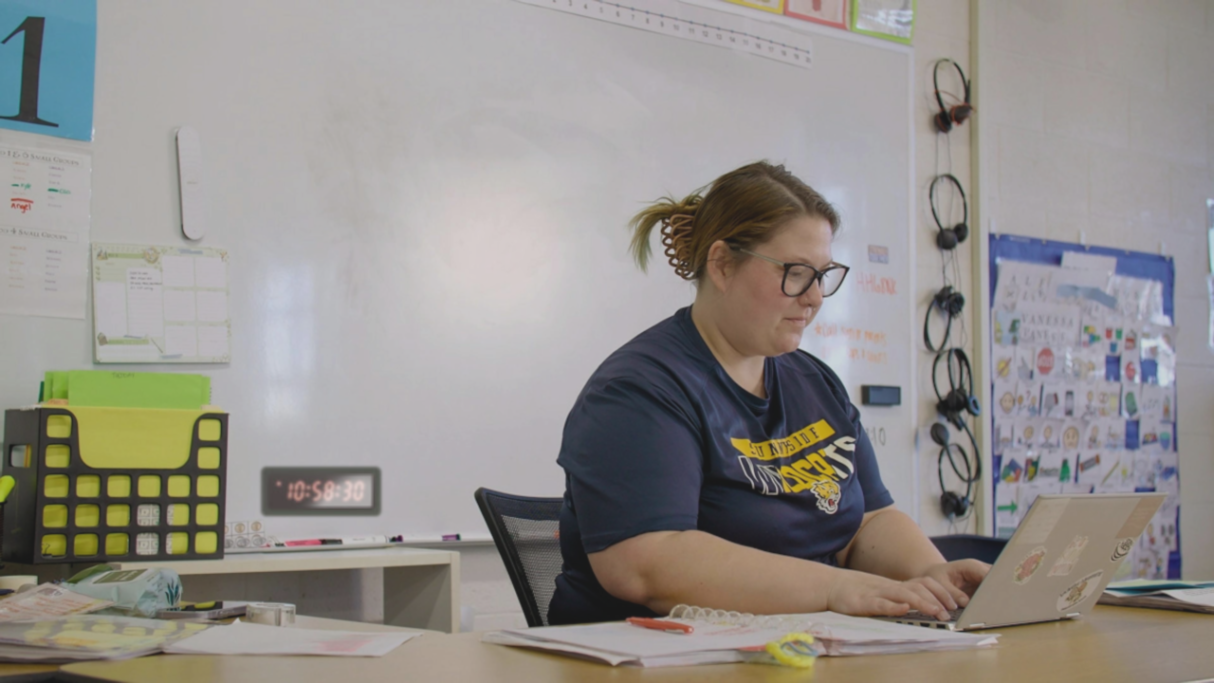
{"hour": 10, "minute": 58, "second": 30}
